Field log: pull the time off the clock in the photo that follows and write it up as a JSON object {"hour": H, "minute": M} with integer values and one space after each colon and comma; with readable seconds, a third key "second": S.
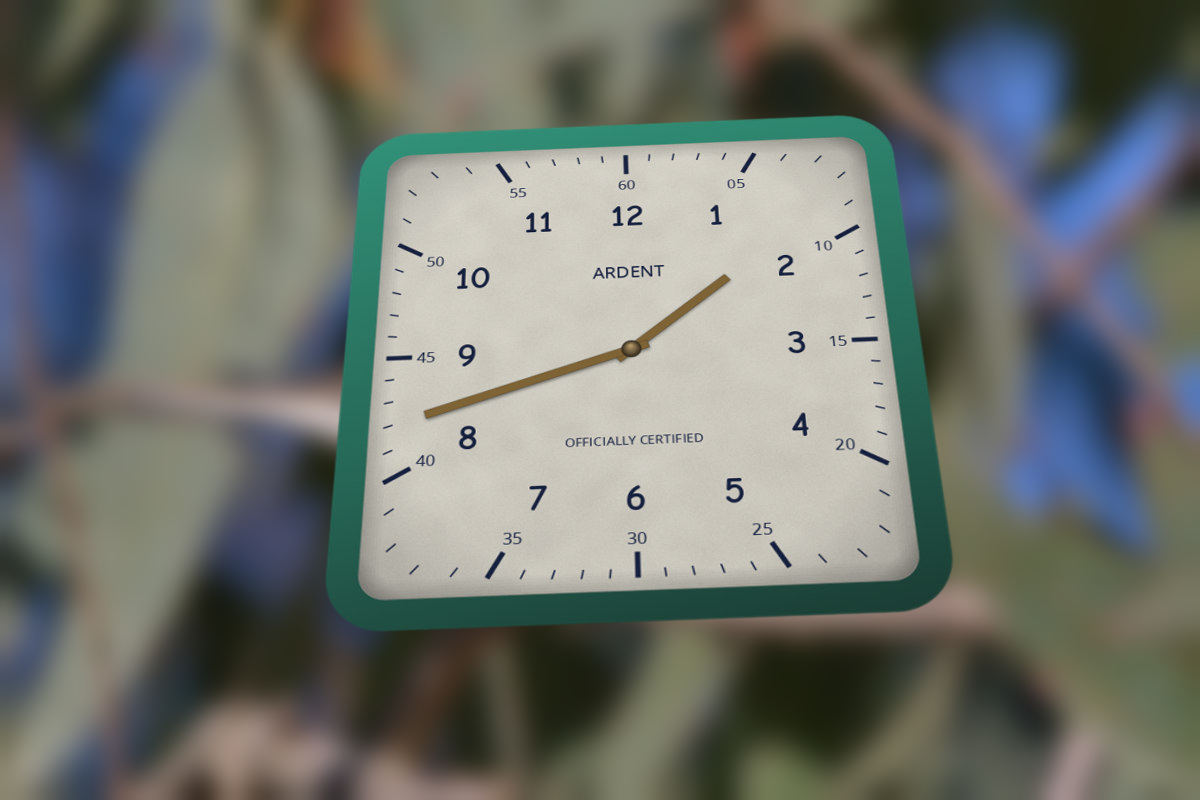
{"hour": 1, "minute": 42}
